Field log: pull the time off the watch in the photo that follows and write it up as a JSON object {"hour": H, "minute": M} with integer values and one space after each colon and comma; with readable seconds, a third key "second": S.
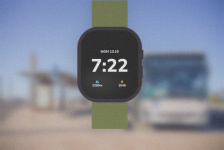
{"hour": 7, "minute": 22}
